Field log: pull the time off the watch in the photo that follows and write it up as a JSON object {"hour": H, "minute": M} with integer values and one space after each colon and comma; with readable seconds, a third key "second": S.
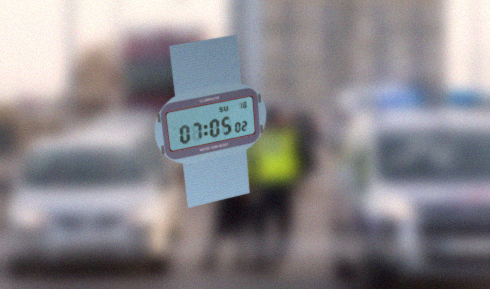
{"hour": 7, "minute": 5, "second": 2}
